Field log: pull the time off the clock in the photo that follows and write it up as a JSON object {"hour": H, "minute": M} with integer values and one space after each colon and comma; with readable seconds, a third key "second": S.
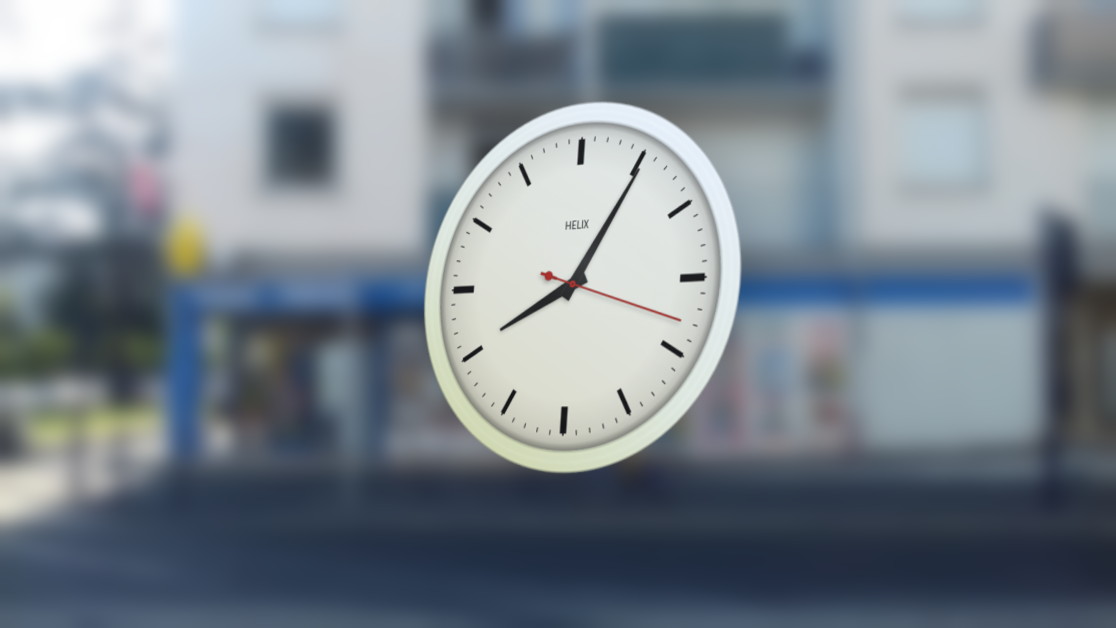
{"hour": 8, "minute": 5, "second": 18}
